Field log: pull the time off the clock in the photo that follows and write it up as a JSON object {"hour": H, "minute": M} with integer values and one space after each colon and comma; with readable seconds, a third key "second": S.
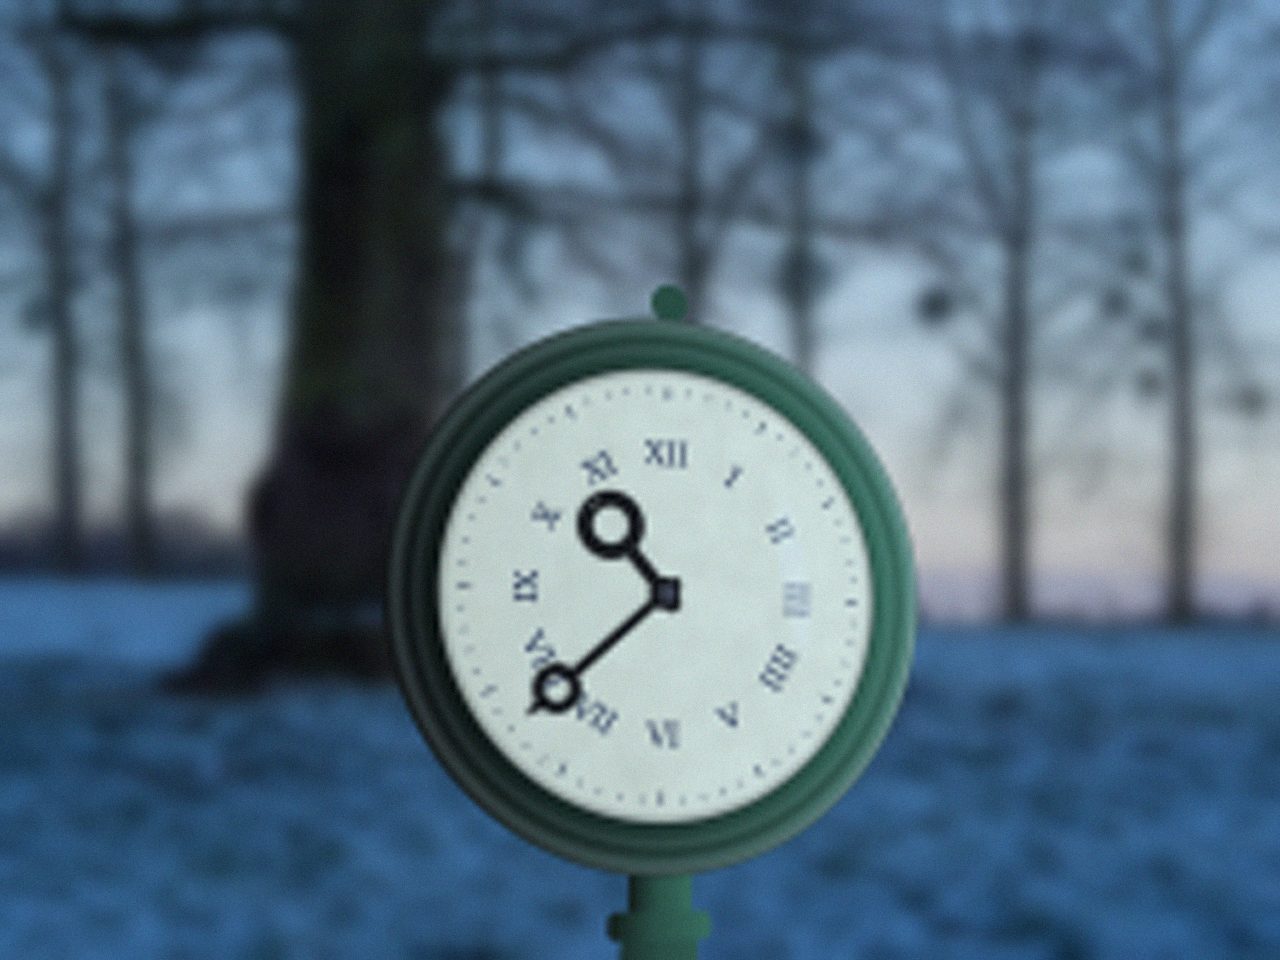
{"hour": 10, "minute": 38}
